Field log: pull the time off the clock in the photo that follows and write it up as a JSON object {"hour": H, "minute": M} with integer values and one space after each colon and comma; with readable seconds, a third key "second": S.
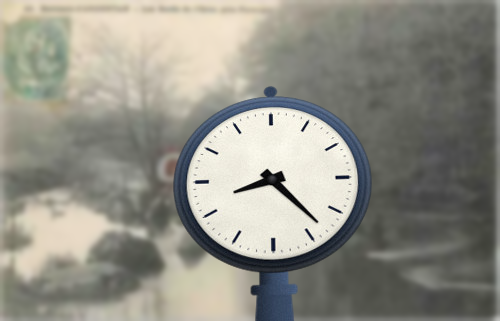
{"hour": 8, "minute": 23}
